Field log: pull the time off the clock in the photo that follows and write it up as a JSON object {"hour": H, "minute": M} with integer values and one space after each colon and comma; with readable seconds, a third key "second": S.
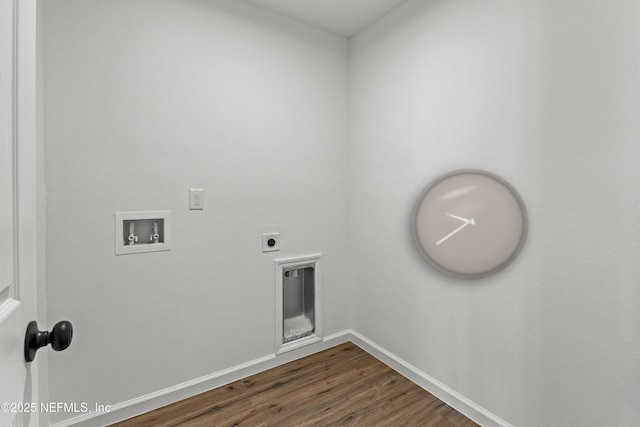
{"hour": 9, "minute": 39}
